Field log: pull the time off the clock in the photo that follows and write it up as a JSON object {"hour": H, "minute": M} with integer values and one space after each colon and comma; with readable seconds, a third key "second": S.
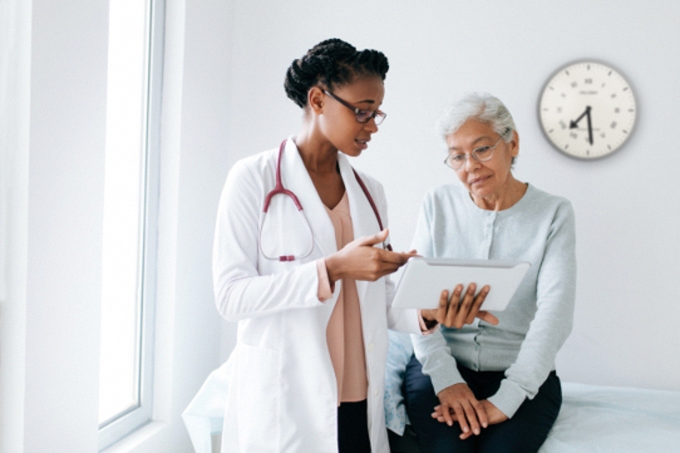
{"hour": 7, "minute": 29}
